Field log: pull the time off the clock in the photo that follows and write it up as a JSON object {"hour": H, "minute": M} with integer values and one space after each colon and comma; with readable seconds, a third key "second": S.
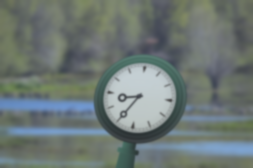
{"hour": 8, "minute": 35}
